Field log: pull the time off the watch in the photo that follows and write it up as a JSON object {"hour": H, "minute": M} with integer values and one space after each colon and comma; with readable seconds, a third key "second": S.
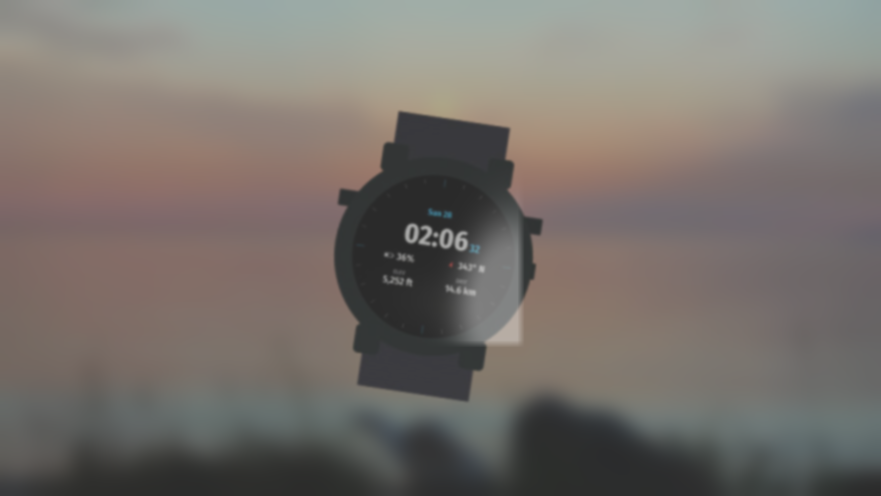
{"hour": 2, "minute": 6}
